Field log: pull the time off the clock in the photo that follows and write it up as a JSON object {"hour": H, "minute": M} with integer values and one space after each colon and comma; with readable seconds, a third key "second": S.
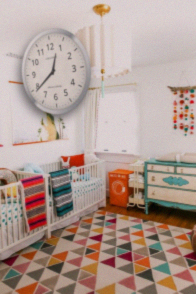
{"hour": 12, "minute": 39}
